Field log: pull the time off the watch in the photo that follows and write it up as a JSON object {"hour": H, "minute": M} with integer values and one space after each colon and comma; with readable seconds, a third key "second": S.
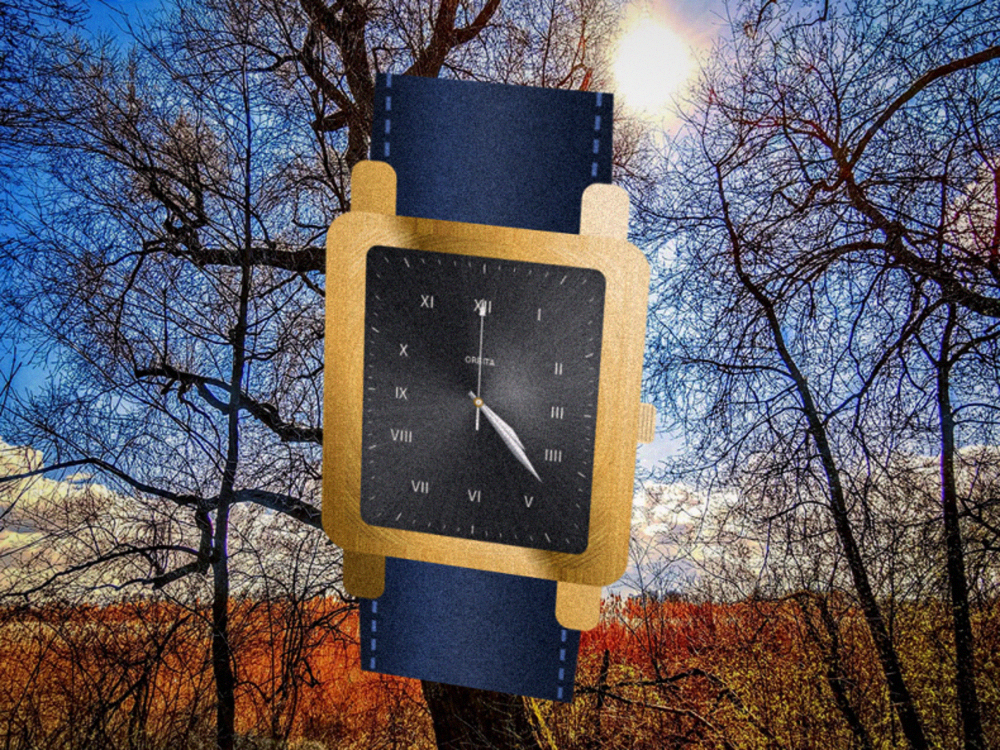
{"hour": 4, "minute": 23, "second": 0}
